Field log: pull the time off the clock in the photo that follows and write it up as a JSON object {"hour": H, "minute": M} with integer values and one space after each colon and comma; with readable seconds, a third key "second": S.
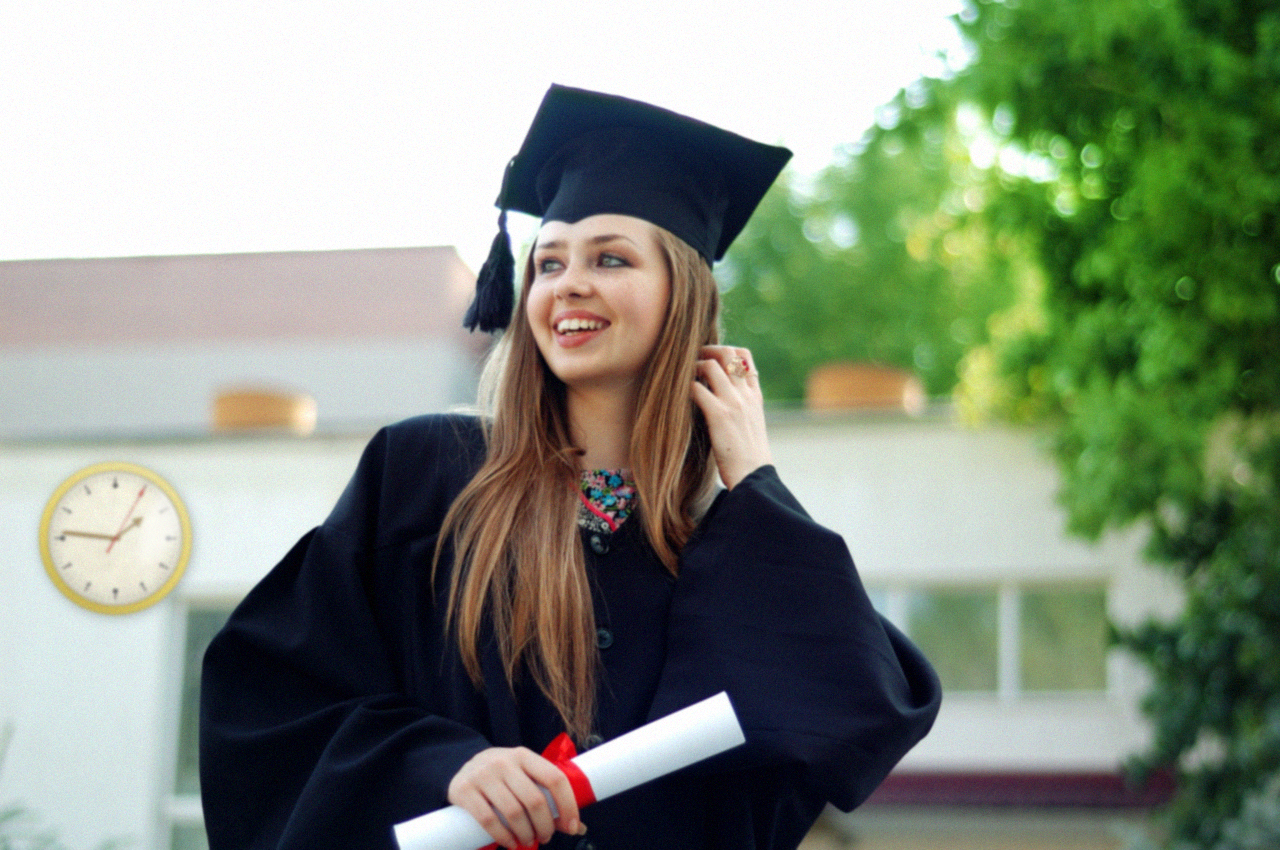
{"hour": 1, "minute": 46, "second": 5}
